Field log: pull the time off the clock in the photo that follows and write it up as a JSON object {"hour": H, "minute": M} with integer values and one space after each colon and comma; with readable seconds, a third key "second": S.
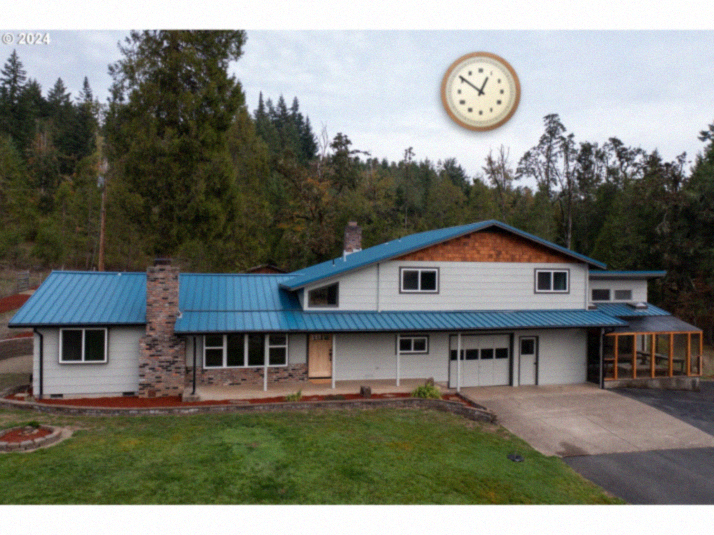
{"hour": 12, "minute": 51}
